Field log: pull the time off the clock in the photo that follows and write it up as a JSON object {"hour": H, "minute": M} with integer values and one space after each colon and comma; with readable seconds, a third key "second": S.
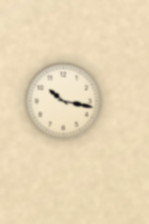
{"hour": 10, "minute": 17}
